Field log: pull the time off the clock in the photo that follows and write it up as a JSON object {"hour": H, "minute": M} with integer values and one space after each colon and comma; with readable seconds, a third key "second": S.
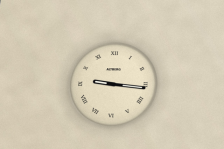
{"hour": 9, "minute": 16}
